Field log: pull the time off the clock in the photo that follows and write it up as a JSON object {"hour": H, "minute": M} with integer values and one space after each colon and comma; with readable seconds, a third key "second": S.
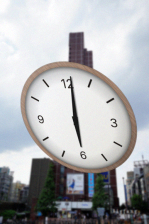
{"hour": 6, "minute": 1}
